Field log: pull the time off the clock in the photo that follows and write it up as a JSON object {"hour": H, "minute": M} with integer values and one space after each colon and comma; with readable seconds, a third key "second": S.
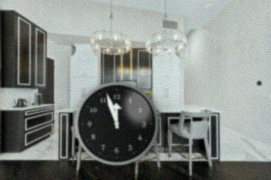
{"hour": 11, "minute": 57}
